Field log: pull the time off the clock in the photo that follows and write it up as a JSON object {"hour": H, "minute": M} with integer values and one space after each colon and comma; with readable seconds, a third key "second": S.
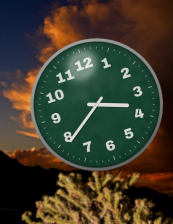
{"hour": 3, "minute": 39}
